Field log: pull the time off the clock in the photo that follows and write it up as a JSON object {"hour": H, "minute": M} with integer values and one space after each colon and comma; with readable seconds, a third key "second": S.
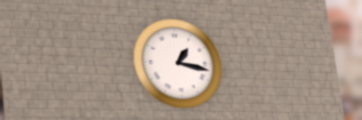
{"hour": 1, "minute": 17}
